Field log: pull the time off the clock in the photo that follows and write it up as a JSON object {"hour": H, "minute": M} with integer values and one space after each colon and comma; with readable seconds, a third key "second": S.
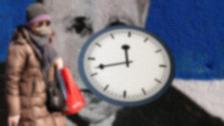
{"hour": 11, "minute": 42}
